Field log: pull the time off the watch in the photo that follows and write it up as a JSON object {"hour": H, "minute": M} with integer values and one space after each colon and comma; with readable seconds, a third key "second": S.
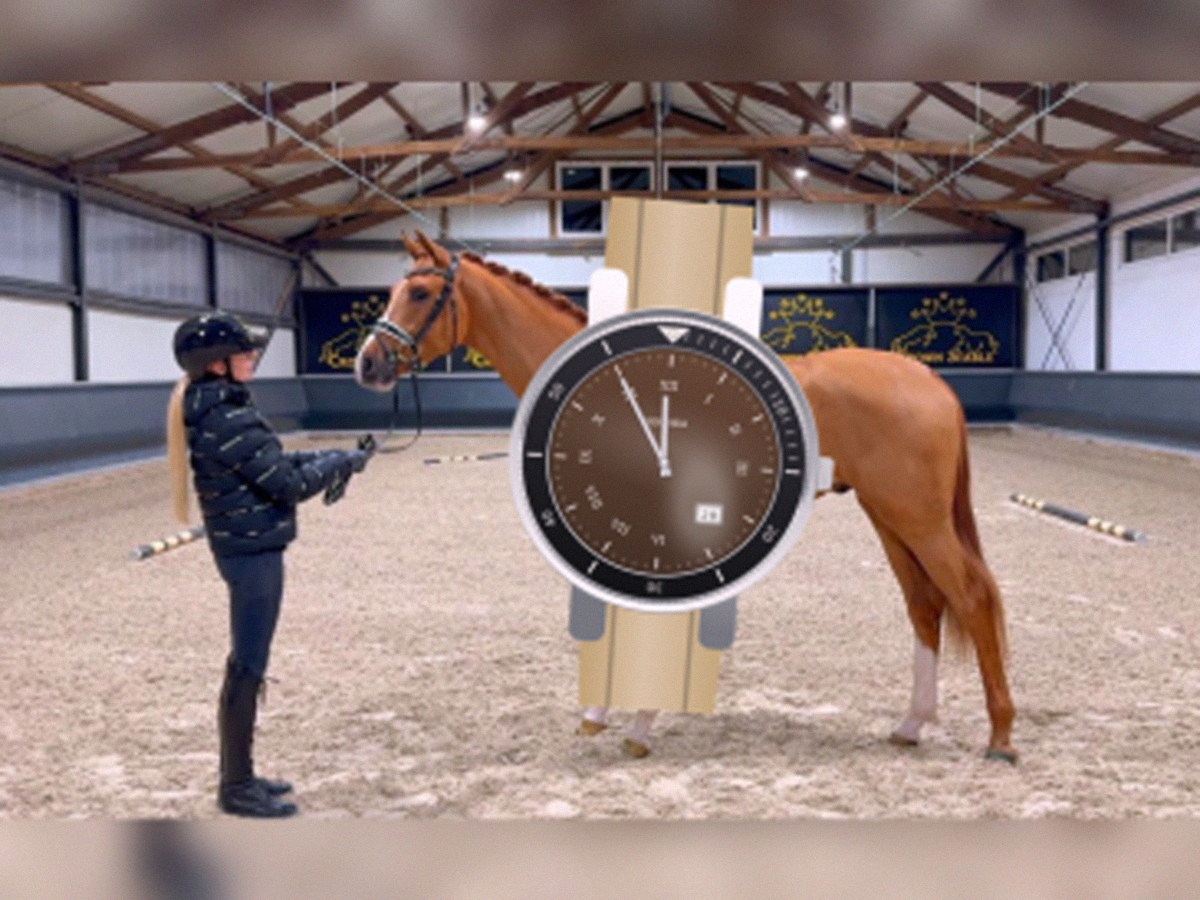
{"hour": 11, "minute": 55}
